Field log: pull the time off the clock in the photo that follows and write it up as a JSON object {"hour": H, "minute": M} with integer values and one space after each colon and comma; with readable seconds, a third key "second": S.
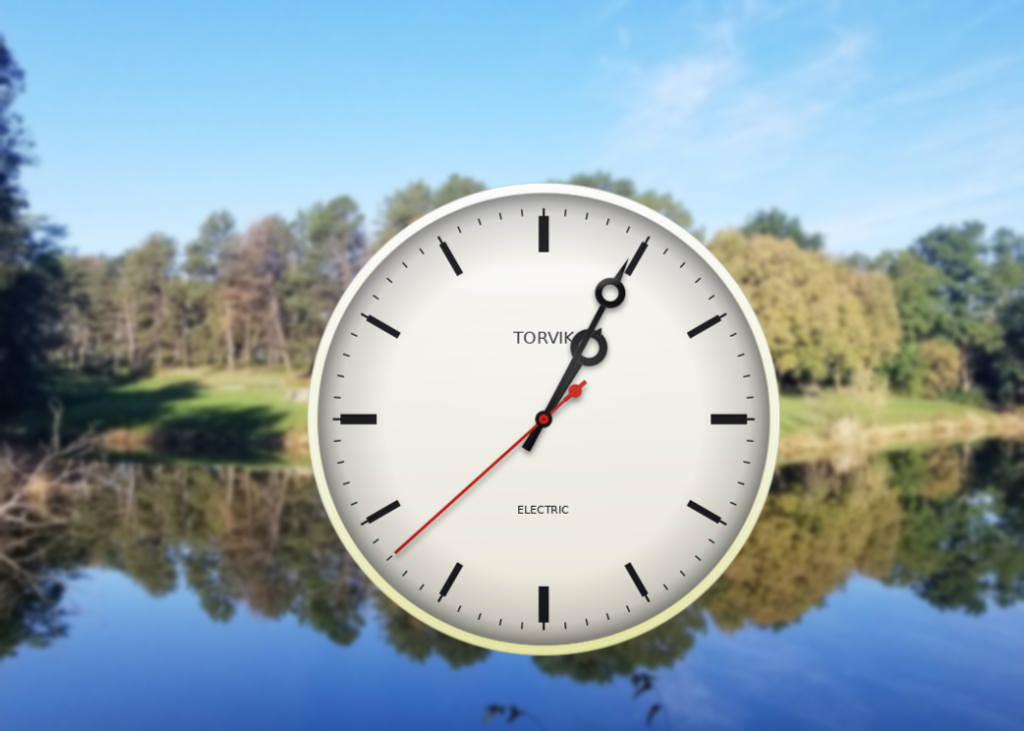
{"hour": 1, "minute": 4, "second": 38}
